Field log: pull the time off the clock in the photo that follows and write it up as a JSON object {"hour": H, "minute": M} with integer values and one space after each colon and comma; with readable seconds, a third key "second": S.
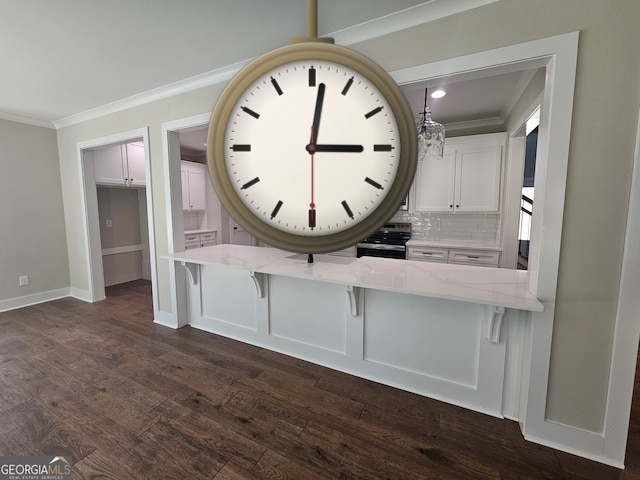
{"hour": 3, "minute": 1, "second": 30}
